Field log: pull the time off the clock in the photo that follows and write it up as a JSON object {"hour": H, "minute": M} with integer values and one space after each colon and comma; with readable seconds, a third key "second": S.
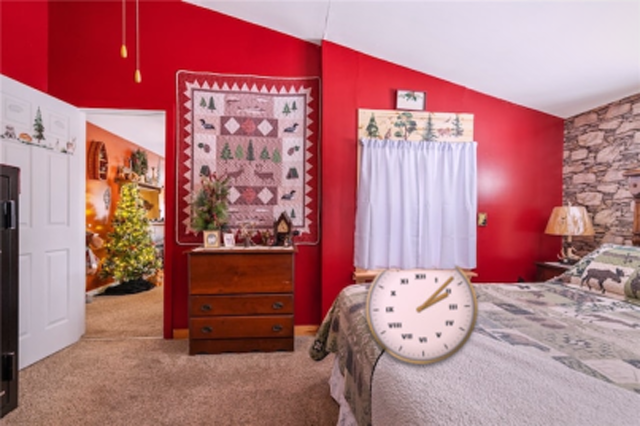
{"hour": 2, "minute": 8}
